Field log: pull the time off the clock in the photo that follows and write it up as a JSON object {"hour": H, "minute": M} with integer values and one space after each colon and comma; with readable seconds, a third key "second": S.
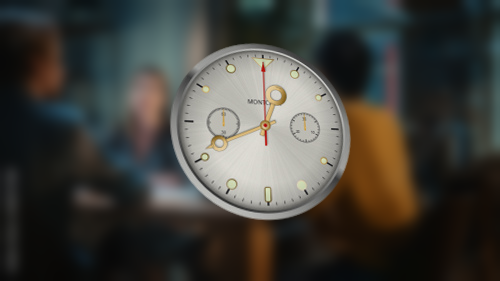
{"hour": 12, "minute": 41}
